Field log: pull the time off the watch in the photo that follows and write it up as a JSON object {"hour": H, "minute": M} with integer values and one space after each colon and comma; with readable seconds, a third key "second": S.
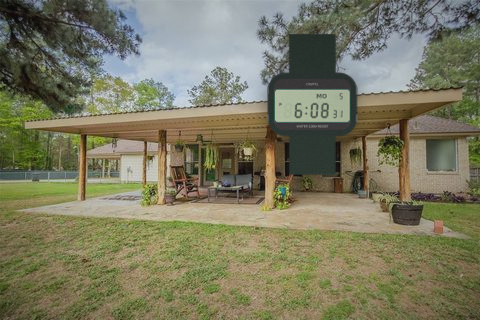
{"hour": 6, "minute": 8, "second": 31}
